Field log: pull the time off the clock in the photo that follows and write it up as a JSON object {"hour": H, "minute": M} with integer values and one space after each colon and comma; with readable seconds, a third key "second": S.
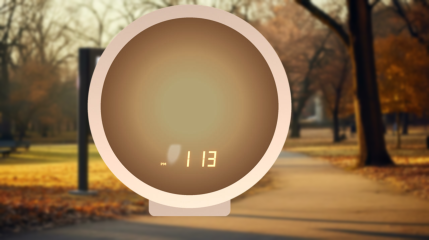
{"hour": 1, "minute": 13}
